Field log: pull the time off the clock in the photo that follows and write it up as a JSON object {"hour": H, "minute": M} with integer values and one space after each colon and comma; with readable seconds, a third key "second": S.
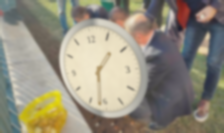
{"hour": 1, "minute": 32}
